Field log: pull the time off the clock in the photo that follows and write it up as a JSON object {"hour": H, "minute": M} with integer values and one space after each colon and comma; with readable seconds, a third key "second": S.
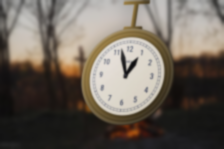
{"hour": 12, "minute": 57}
